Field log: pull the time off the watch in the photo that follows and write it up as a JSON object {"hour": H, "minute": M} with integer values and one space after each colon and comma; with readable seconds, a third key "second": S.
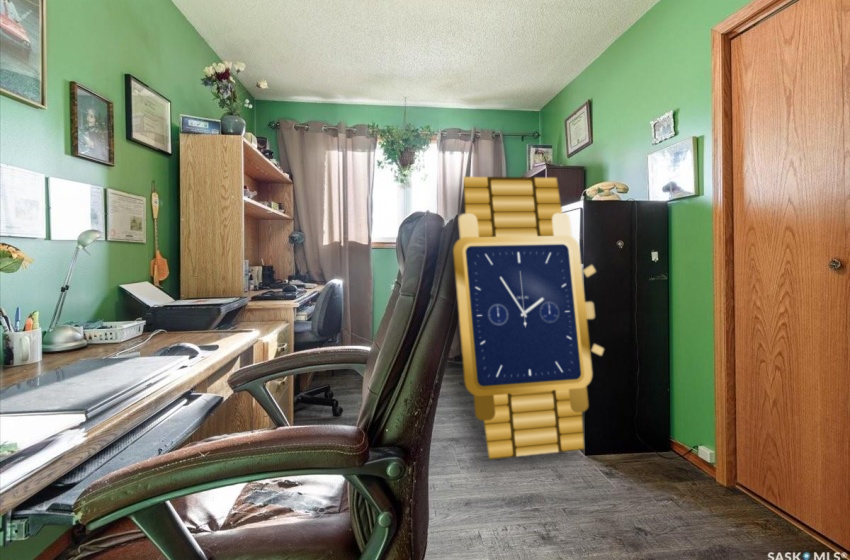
{"hour": 1, "minute": 55}
